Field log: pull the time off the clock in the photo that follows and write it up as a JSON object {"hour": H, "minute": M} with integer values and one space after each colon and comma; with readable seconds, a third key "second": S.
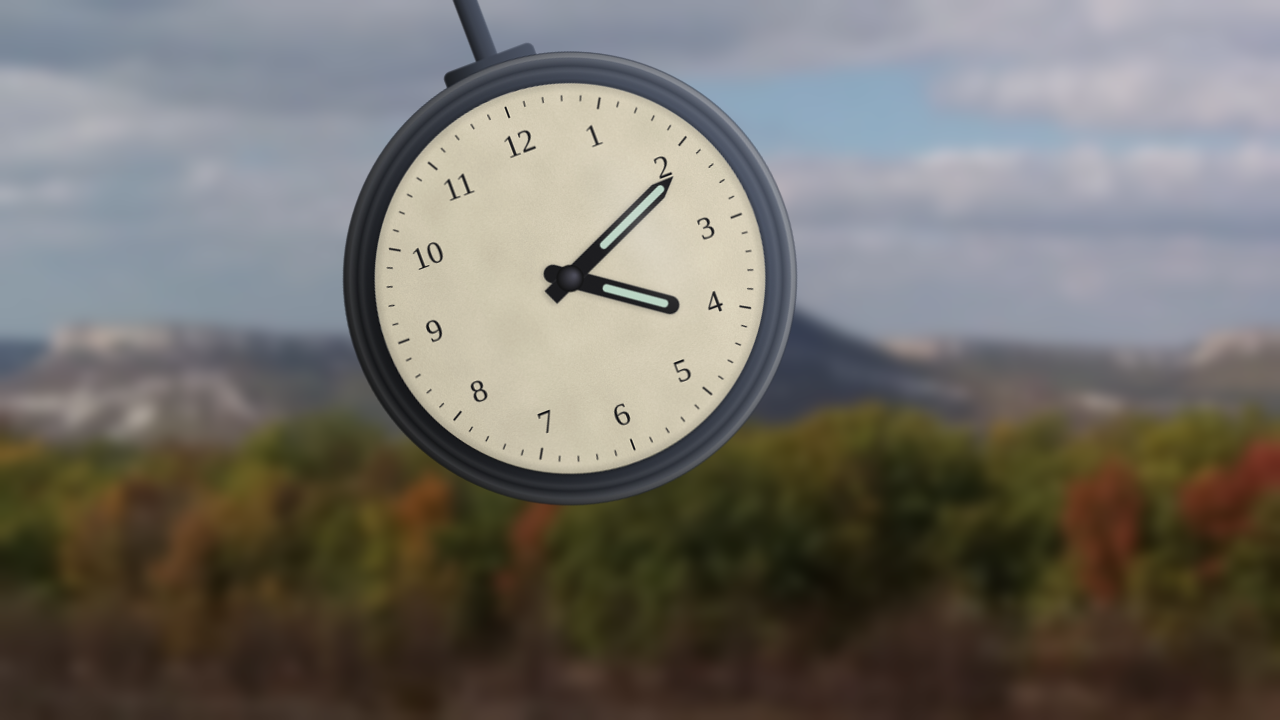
{"hour": 4, "minute": 11}
